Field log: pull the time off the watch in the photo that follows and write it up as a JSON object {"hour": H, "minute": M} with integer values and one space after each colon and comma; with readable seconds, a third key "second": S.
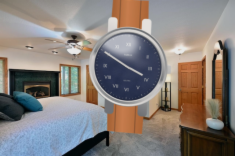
{"hour": 3, "minute": 50}
